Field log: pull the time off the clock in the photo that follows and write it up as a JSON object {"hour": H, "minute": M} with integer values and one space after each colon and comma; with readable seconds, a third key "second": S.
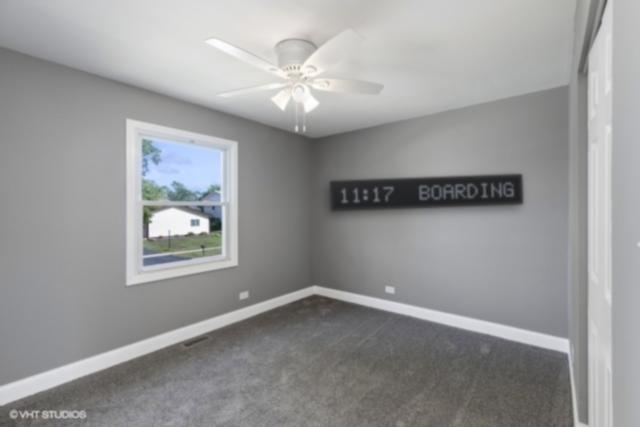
{"hour": 11, "minute": 17}
